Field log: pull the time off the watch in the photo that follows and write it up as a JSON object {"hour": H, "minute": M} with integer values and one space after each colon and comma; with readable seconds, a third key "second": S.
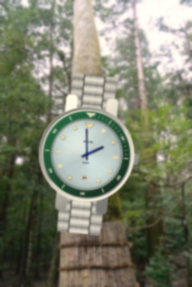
{"hour": 1, "minute": 59}
